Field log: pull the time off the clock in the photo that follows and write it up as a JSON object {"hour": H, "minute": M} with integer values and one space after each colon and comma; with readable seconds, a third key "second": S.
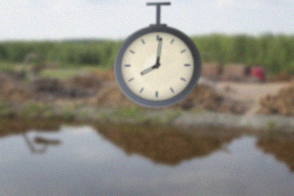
{"hour": 8, "minute": 1}
